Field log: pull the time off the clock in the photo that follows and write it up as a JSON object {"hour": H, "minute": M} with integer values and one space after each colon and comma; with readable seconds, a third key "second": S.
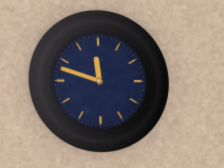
{"hour": 11, "minute": 48}
